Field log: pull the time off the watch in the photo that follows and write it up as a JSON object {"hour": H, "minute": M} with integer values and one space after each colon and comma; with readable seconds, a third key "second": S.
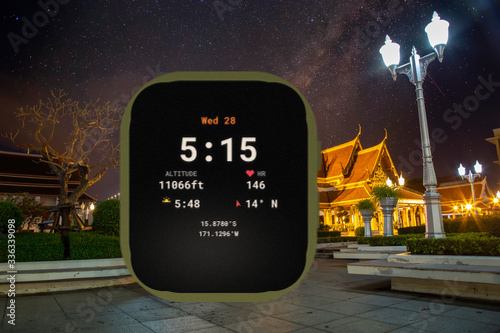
{"hour": 5, "minute": 15}
